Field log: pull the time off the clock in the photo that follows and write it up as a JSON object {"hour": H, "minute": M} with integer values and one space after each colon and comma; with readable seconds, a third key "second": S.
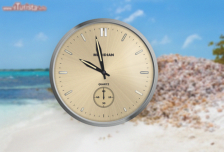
{"hour": 9, "minute": 58}
